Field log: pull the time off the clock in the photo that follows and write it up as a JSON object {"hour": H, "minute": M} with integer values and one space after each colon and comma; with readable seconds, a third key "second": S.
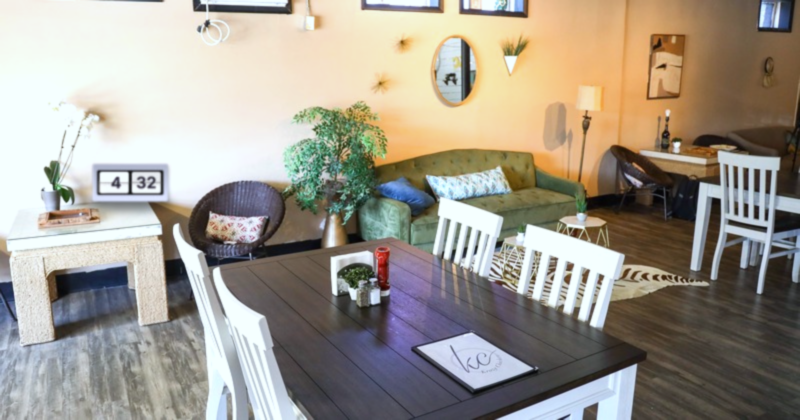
{"hour": 4, "minute": 32}
